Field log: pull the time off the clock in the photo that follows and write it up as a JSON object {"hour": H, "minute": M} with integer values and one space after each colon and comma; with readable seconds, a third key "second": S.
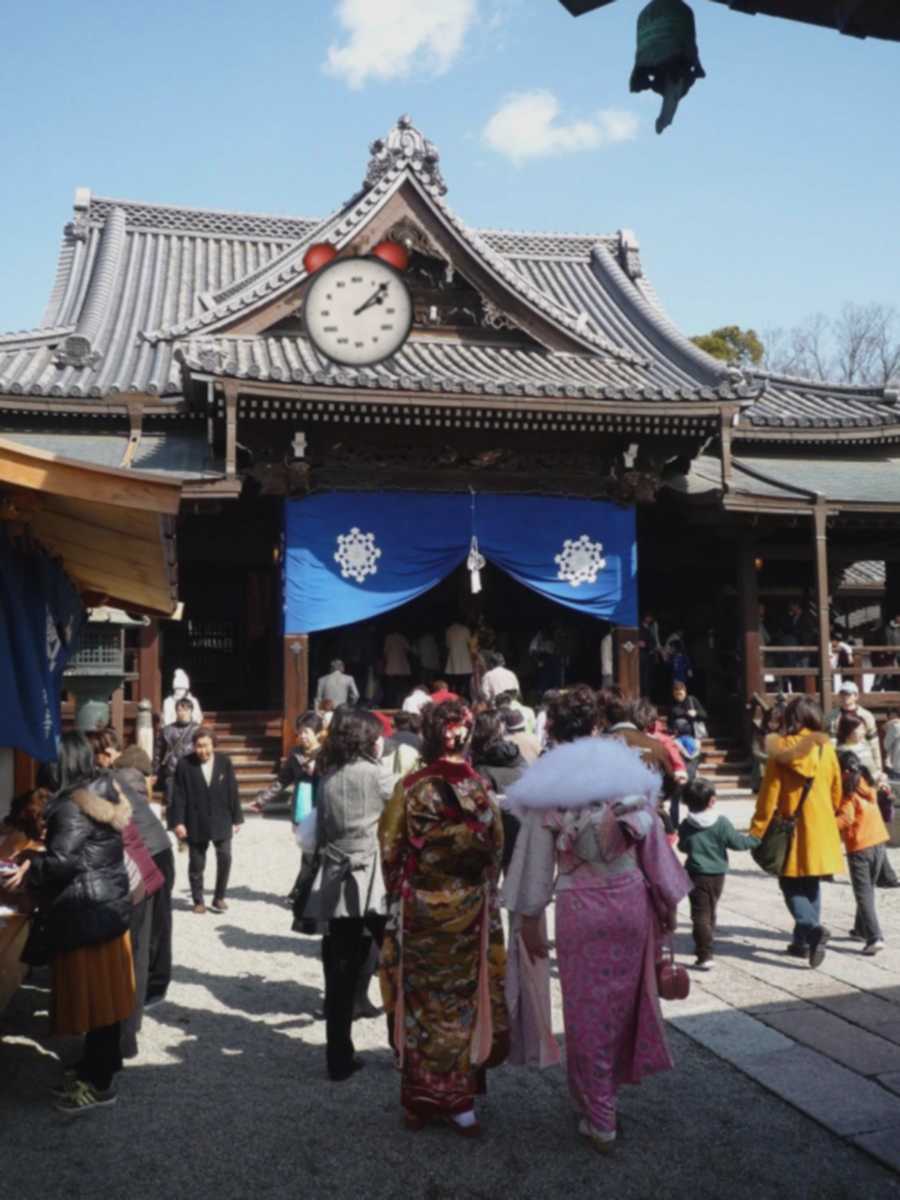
{"hour": 2, "minute": 8}
